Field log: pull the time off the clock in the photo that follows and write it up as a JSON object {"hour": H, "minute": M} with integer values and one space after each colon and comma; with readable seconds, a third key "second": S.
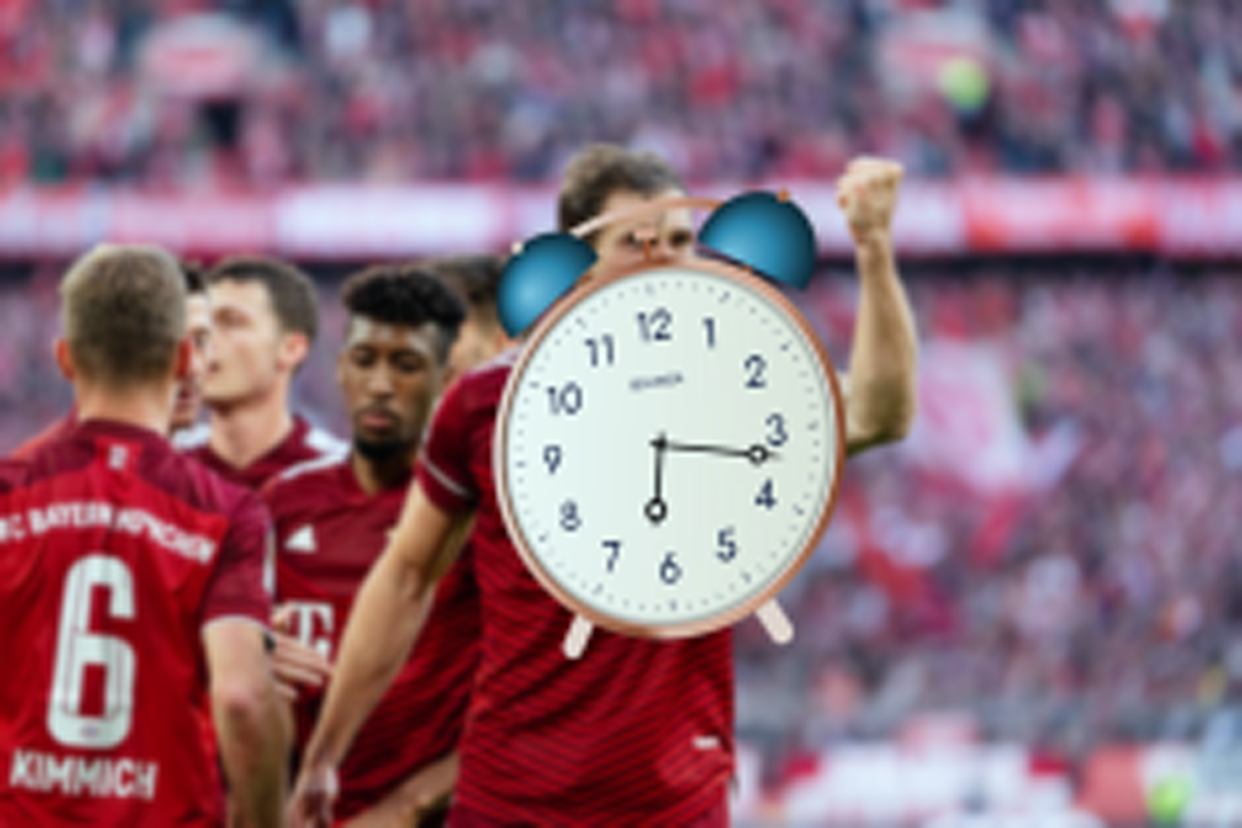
{"hour": 6, "minute": 17}
